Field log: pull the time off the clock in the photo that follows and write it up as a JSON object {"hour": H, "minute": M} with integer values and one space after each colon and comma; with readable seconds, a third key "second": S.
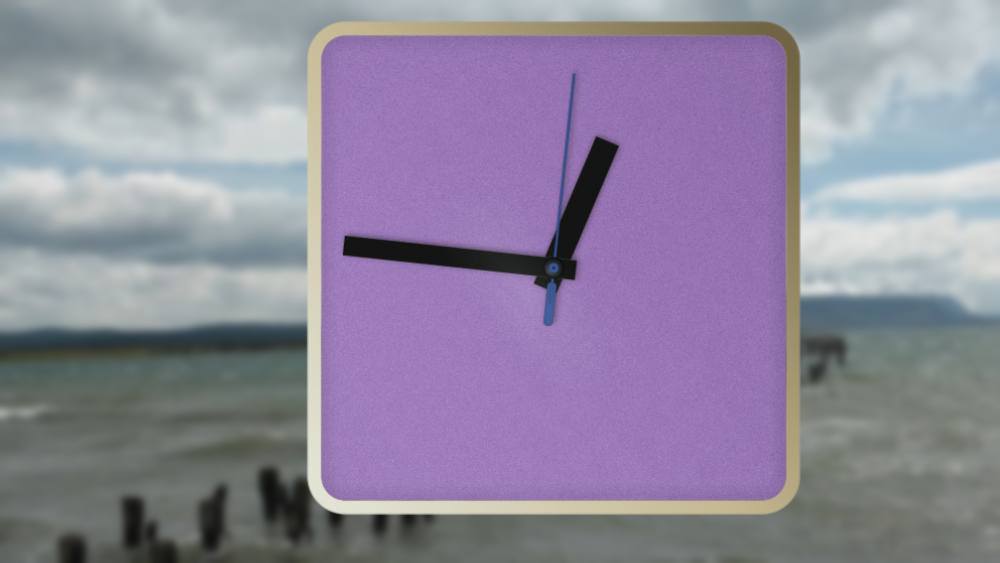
{"hour": 12, "minute": 46, "second": 1}
